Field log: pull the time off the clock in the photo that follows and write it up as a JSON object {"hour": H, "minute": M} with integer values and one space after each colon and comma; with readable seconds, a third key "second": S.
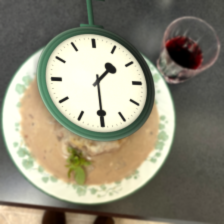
{"hour": 1, "minute": 30}
